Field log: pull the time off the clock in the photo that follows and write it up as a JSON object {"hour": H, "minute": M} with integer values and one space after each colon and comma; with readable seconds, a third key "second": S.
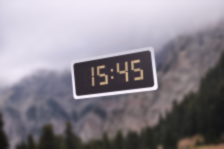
{"hour": 15, "minute": 45}
